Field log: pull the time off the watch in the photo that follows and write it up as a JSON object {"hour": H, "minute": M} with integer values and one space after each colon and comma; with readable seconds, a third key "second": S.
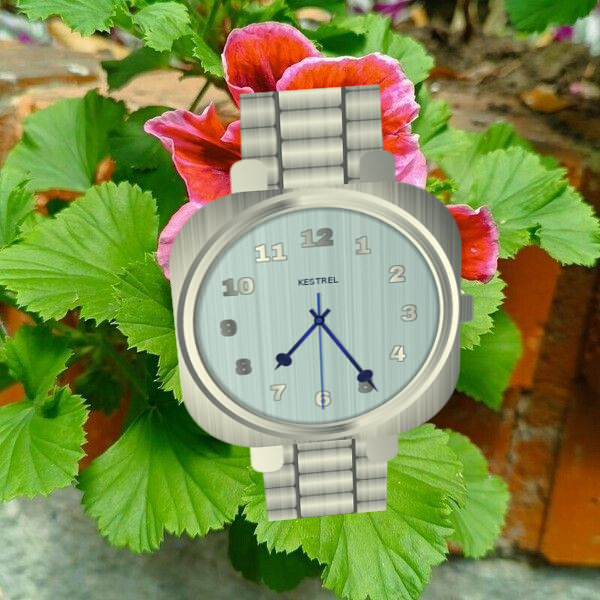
{"hour": 7, "minute": 24, "second": 30}
